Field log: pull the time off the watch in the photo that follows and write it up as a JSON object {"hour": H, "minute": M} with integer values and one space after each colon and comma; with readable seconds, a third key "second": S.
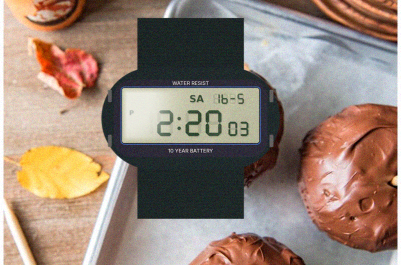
{"hour": 2, "minute": 20, "second": 3}
